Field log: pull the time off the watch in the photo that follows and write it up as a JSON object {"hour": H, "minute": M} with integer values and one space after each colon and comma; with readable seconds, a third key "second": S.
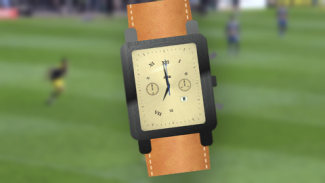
{"hour": 6, "minute": 59}
